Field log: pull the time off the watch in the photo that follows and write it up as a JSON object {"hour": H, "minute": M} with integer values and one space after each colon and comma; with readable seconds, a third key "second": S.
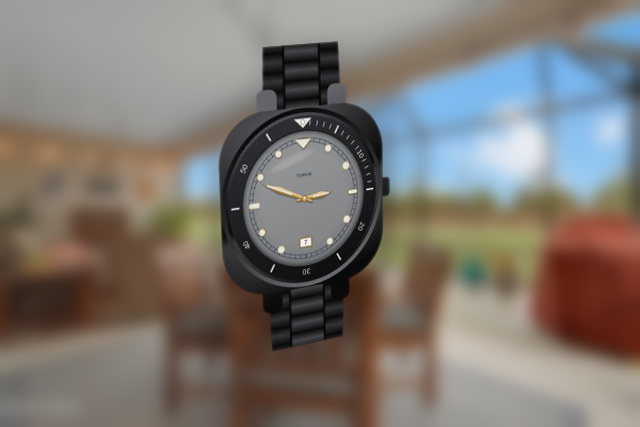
{"hour": 2, "minute": 49}
